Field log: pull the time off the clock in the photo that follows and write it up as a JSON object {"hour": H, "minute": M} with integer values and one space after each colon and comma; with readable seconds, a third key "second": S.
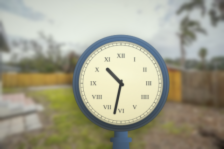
{"hour": 10, "minute": 32}
